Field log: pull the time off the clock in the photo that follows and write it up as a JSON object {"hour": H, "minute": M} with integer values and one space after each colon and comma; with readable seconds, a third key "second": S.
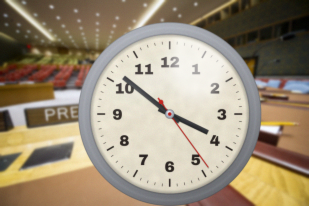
{"hour": 3, "minute": 51, "second": 24}
